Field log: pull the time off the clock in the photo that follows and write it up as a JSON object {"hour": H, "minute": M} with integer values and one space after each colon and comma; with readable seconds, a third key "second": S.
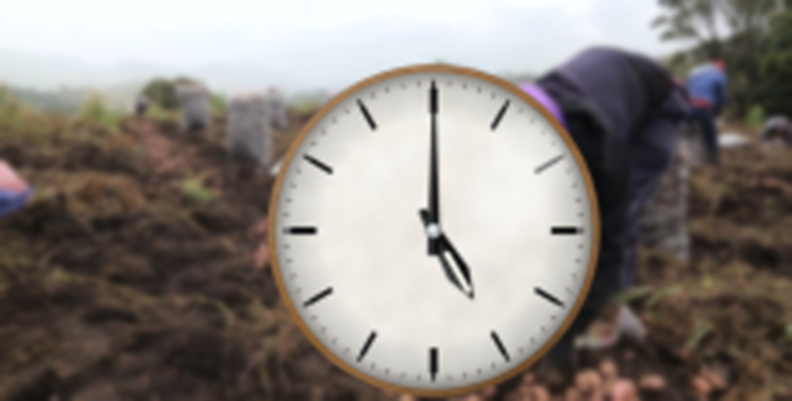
{"hour": 5, "minute": 0}
